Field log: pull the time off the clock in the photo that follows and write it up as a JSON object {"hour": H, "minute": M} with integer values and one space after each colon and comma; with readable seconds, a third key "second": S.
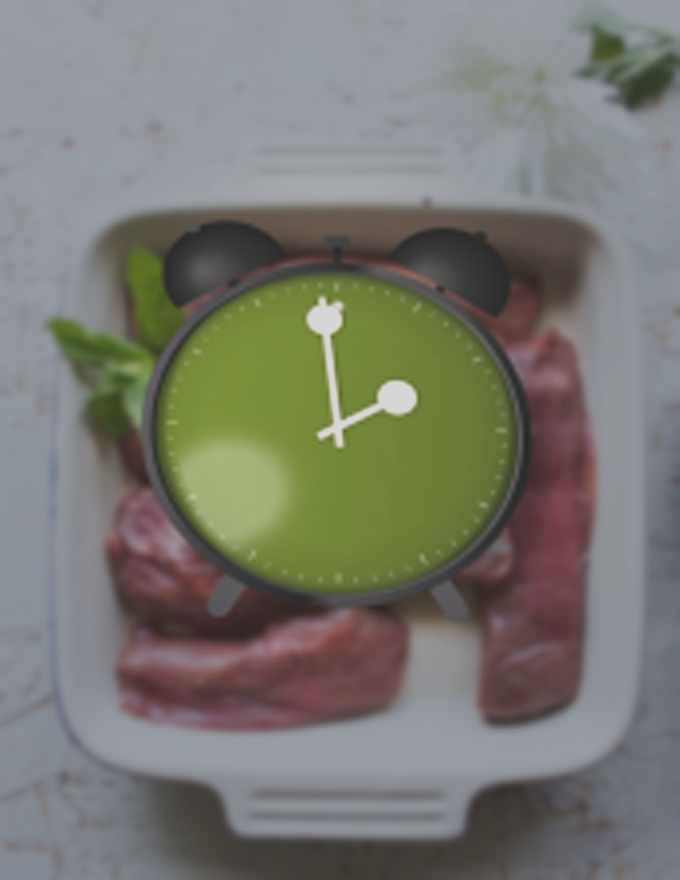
{"hour": 1, "minute": 59}
